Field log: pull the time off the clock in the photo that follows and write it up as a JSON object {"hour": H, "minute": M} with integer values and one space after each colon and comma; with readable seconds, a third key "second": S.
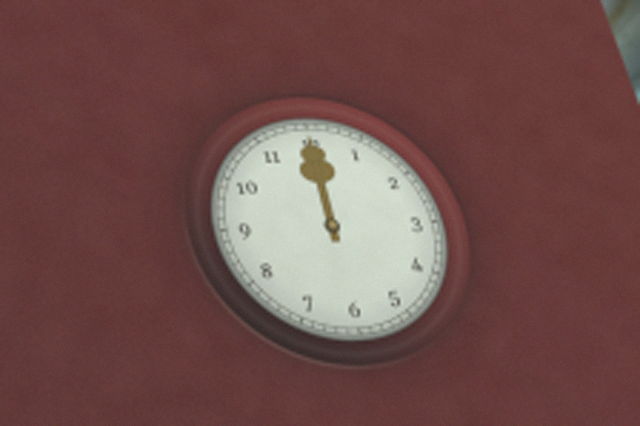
{"hour": 12, "minute": 0}
